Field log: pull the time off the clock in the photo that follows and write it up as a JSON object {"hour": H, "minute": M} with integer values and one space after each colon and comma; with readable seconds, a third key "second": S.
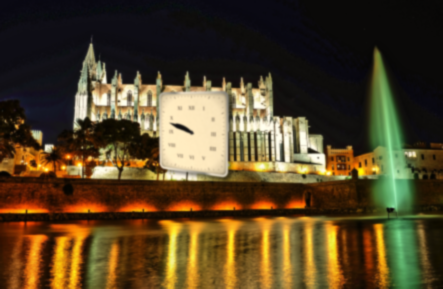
{"hour": 9, "minute": 48}
